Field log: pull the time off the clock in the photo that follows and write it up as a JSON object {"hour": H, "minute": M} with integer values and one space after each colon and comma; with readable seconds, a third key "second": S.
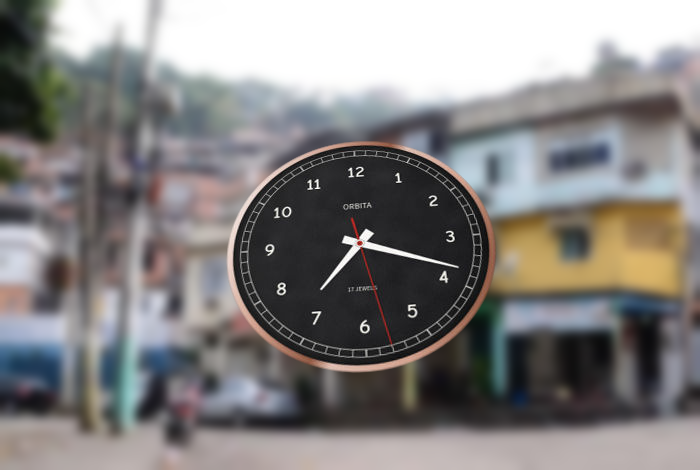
{"hour": 7, "minute": 18, "second": 28}
